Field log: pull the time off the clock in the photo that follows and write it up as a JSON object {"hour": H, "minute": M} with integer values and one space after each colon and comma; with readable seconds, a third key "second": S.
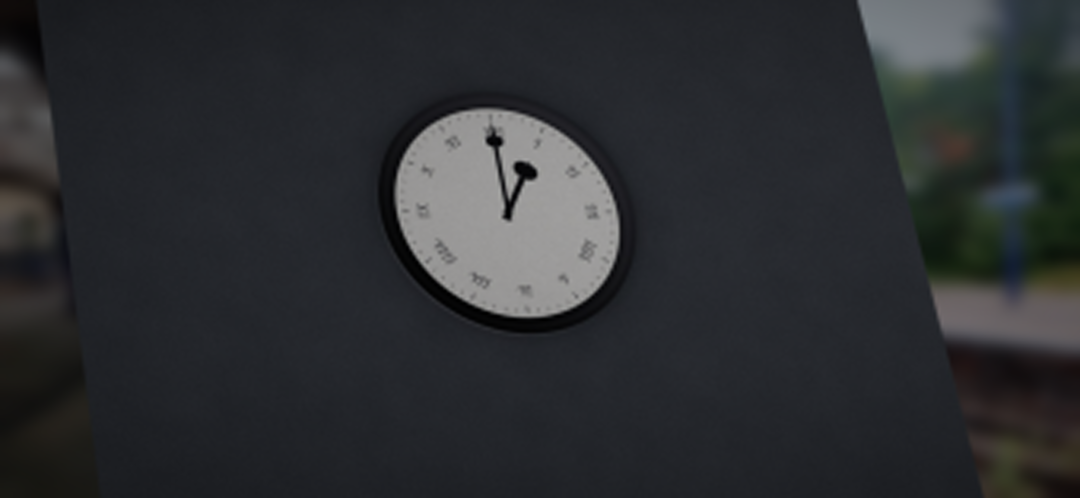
{"hour": 1, "minute": 0}
